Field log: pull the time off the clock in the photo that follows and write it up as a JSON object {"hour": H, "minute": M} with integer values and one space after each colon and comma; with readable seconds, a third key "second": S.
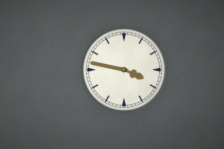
{"hour": 3, "minute": 47}
